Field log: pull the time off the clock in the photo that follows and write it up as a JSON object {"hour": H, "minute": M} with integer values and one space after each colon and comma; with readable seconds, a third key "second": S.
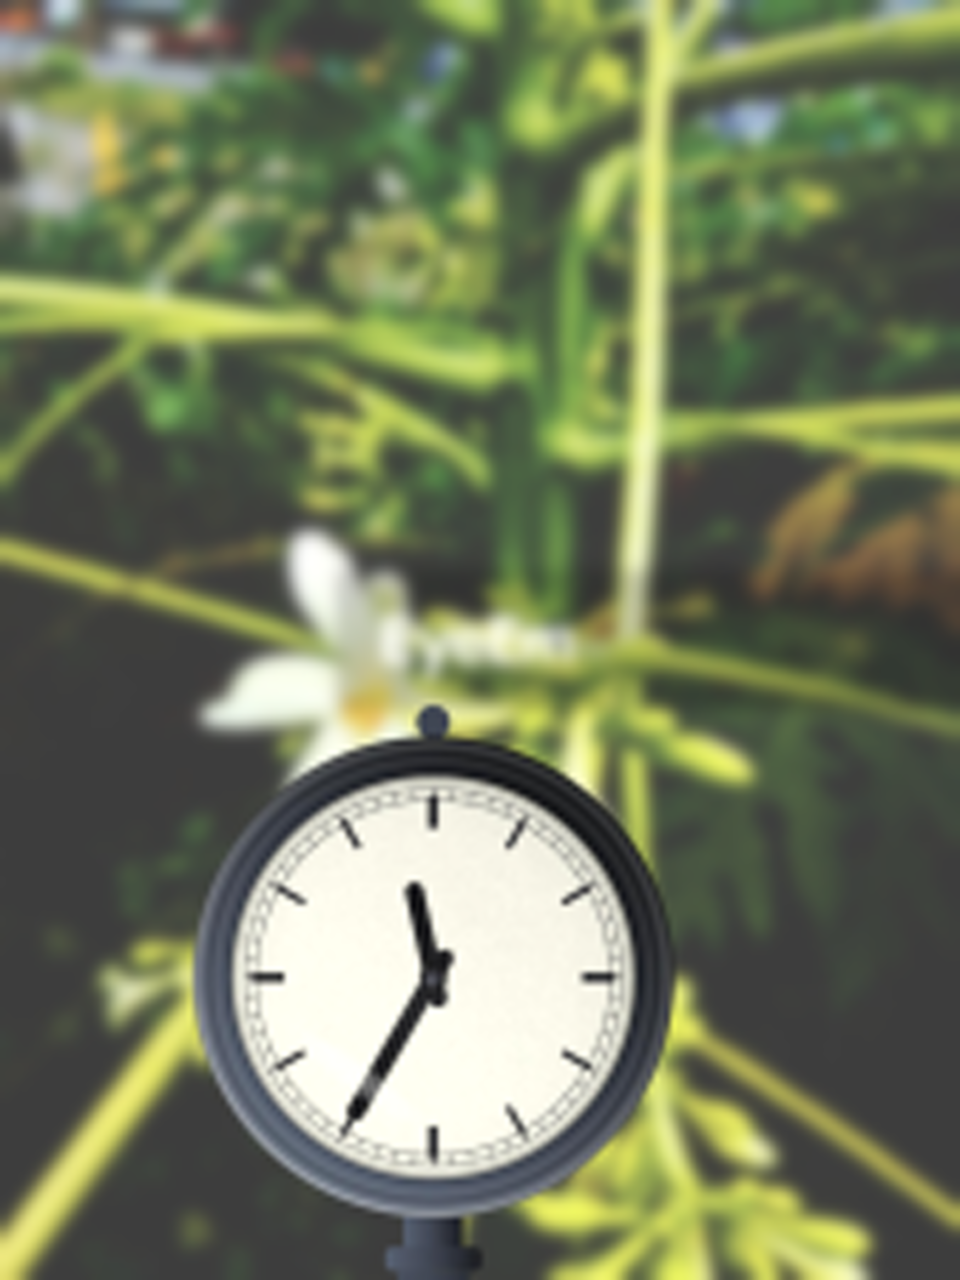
{"hour": 11, "minute": 35}
